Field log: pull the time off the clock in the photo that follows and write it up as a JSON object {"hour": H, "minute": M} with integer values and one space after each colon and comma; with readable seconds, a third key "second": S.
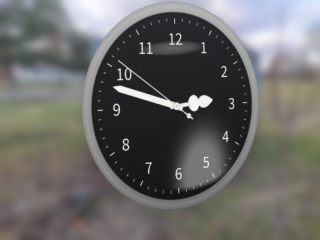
{"hour": 2, "minute": 47, "second": 51}
